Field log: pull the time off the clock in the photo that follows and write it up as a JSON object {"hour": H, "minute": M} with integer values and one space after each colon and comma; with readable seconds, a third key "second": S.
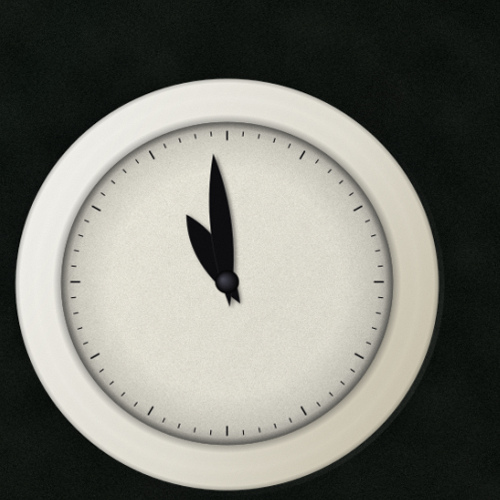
{"hour": 10, "minute": 59}
